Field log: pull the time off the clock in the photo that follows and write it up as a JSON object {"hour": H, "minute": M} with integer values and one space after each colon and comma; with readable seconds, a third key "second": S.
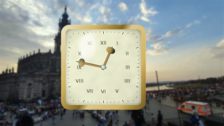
{"hour": 12, "minute": 47}
